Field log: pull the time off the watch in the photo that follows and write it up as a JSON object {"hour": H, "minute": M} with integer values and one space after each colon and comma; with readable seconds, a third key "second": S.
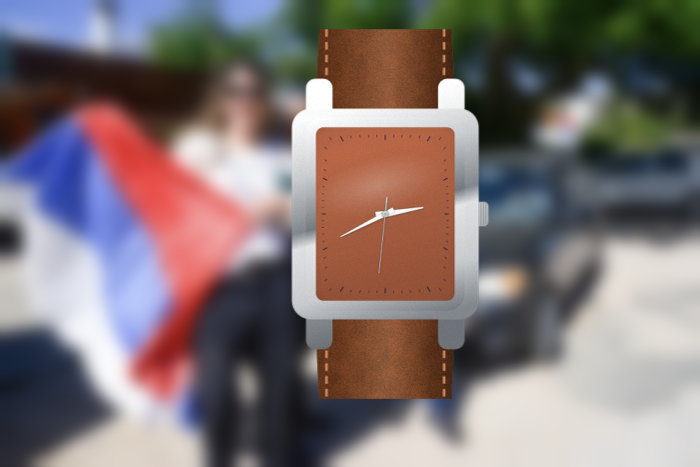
{"hour": 2, "minute": 40, "second": 31}
